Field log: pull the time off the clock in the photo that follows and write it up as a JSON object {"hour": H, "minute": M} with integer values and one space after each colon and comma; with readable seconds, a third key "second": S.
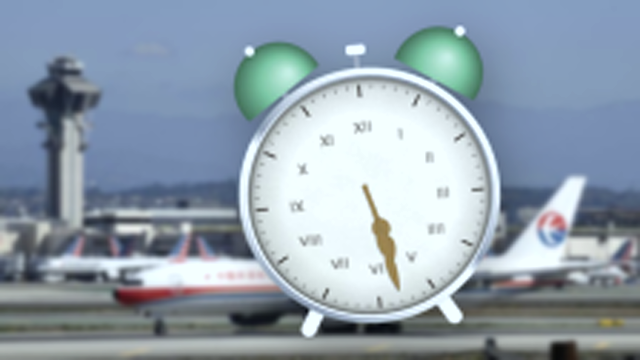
{"hour": 5, "minute": 28}
